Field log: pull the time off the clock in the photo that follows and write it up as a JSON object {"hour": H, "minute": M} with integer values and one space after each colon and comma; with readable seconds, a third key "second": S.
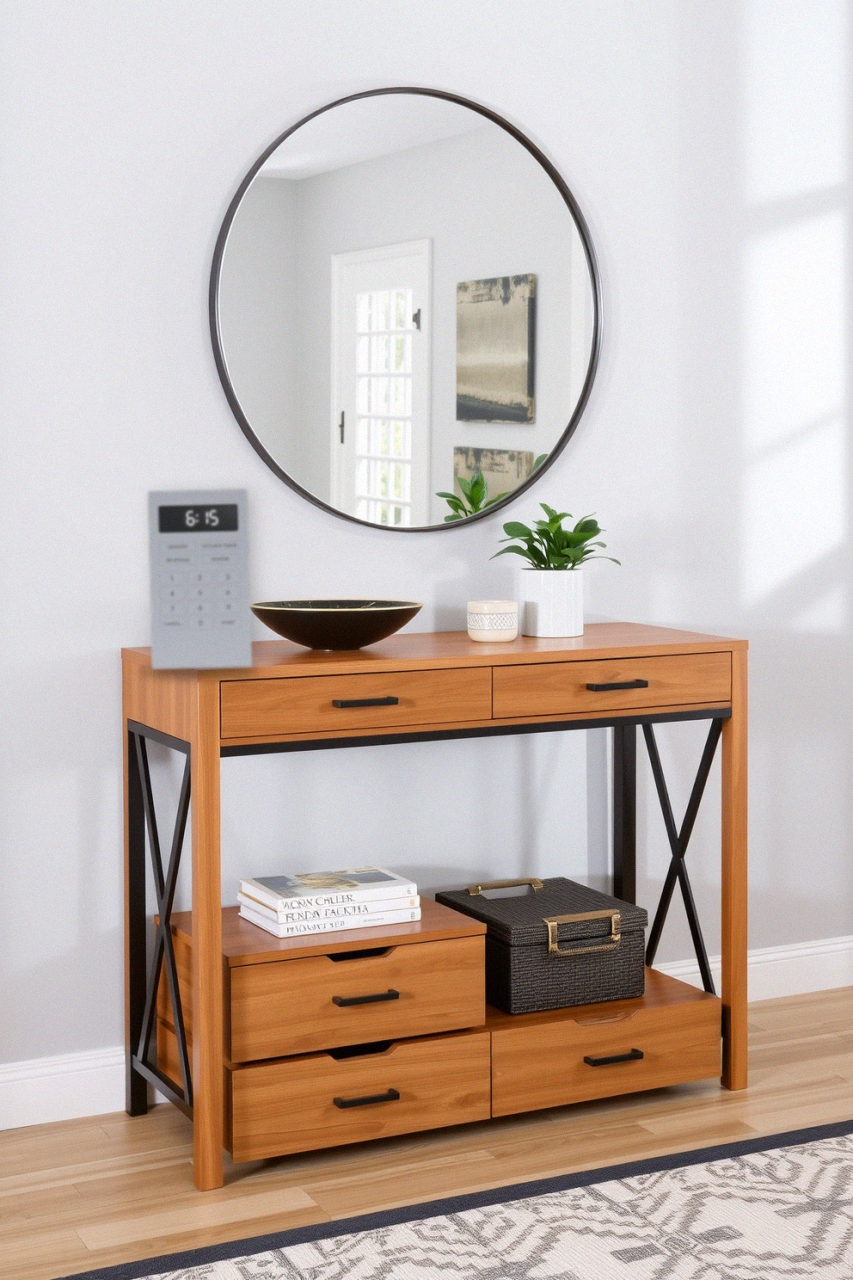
{"hour": 6, "minute": 15}
